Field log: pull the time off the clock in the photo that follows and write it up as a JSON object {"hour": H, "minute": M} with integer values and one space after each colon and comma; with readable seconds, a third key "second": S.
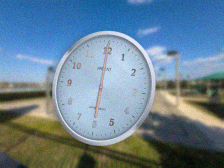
{"hour": 6, "minute": 0}
